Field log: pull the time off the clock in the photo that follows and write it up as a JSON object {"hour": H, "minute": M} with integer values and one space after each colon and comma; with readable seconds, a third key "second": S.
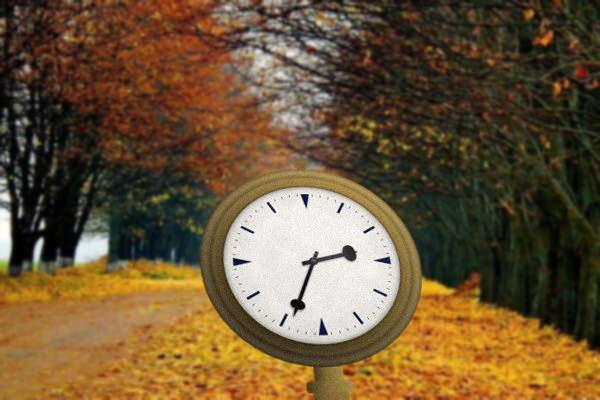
{"hour": 2, "minute": 34}
